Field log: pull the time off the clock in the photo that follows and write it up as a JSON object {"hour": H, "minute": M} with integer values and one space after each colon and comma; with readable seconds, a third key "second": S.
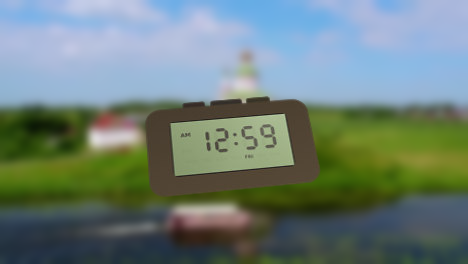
{"hour": 12, "minute": 59}
